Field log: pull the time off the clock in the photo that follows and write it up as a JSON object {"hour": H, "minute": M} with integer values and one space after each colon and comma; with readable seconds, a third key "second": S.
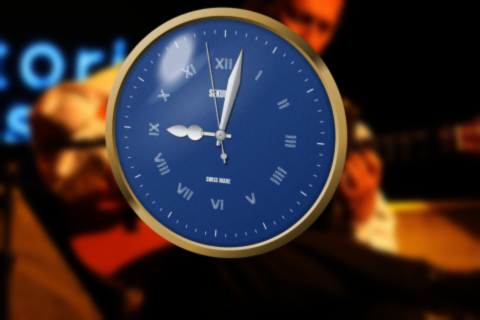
{"hour": 9, "minute": 1, "second": 58}
